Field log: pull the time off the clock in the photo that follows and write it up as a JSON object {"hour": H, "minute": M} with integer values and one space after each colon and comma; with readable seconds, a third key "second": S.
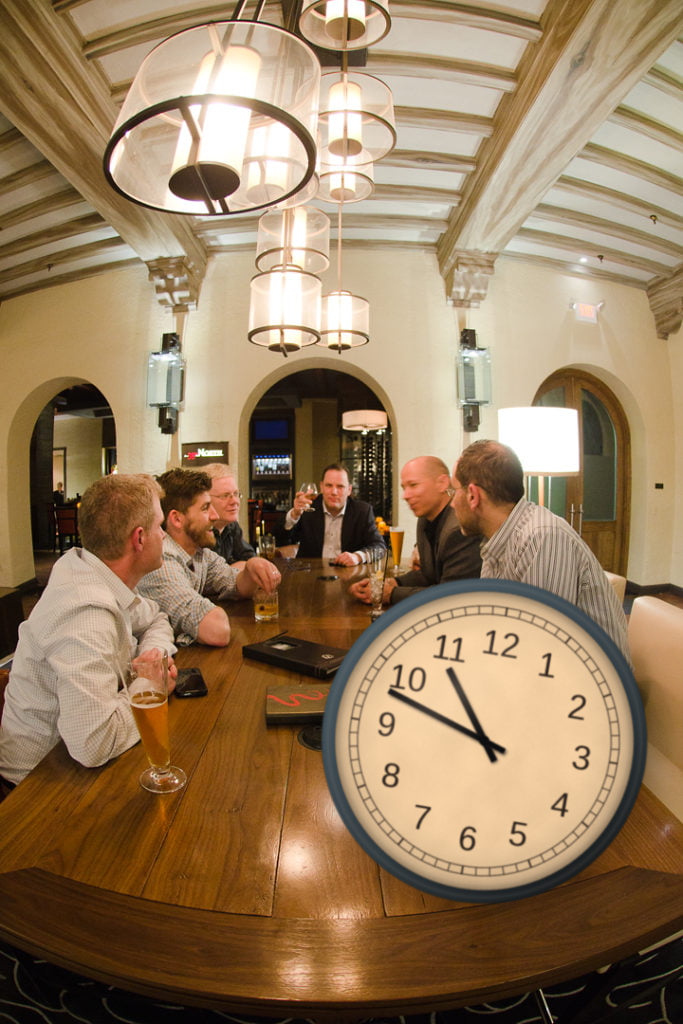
{"hour": 10, "minute": 48}
